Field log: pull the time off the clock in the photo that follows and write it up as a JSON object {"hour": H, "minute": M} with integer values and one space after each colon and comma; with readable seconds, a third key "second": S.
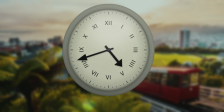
{"hour": 4, "minute": 42}
